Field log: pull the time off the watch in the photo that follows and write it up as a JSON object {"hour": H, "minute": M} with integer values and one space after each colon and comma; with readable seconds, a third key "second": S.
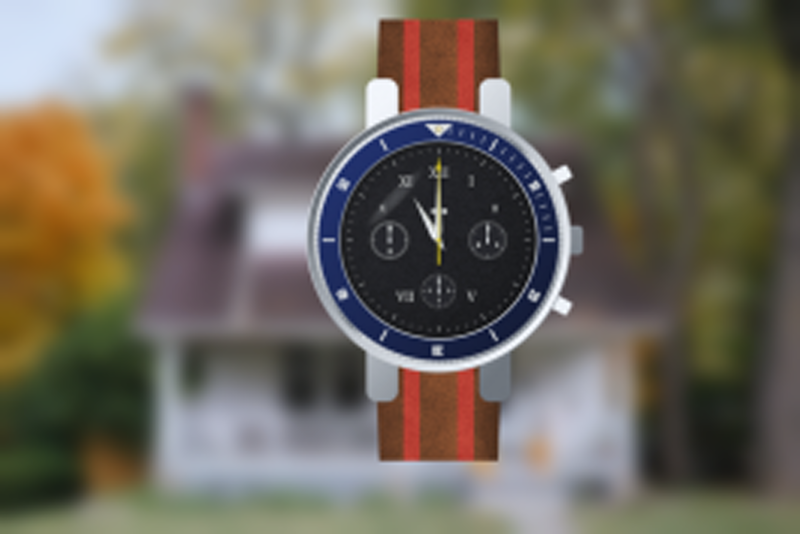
{"hour": 11, "minute": 0}
